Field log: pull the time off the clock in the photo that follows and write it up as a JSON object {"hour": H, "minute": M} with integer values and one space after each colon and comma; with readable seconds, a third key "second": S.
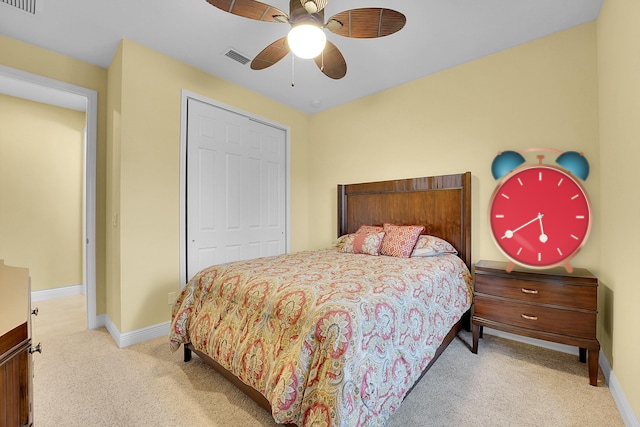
{"hour": 5, "minute": 40}
